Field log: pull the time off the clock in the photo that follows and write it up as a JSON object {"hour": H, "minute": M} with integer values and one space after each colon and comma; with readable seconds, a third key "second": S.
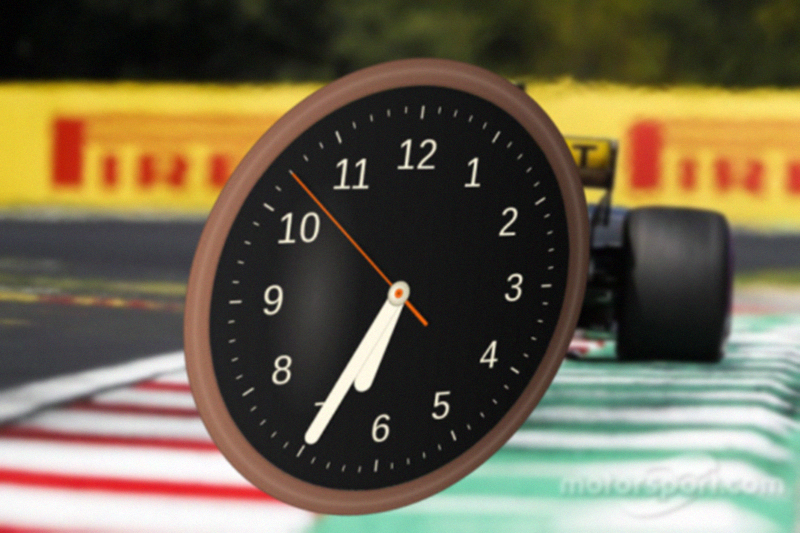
{"hour": 6, "minute": 34, "second": 52}
